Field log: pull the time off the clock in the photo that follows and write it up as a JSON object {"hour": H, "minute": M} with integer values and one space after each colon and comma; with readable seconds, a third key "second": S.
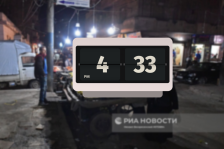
{"hour": 4, "minute": 33}
